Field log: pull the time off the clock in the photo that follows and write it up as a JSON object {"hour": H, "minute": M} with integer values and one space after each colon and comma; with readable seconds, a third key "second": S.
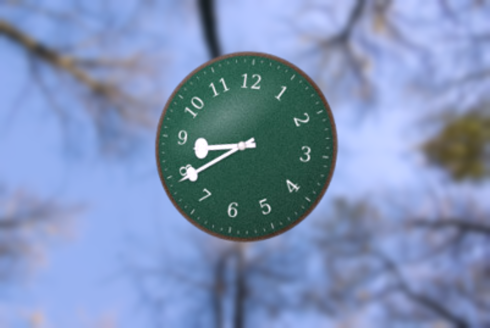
{"hour": 8, "minute": 39}
